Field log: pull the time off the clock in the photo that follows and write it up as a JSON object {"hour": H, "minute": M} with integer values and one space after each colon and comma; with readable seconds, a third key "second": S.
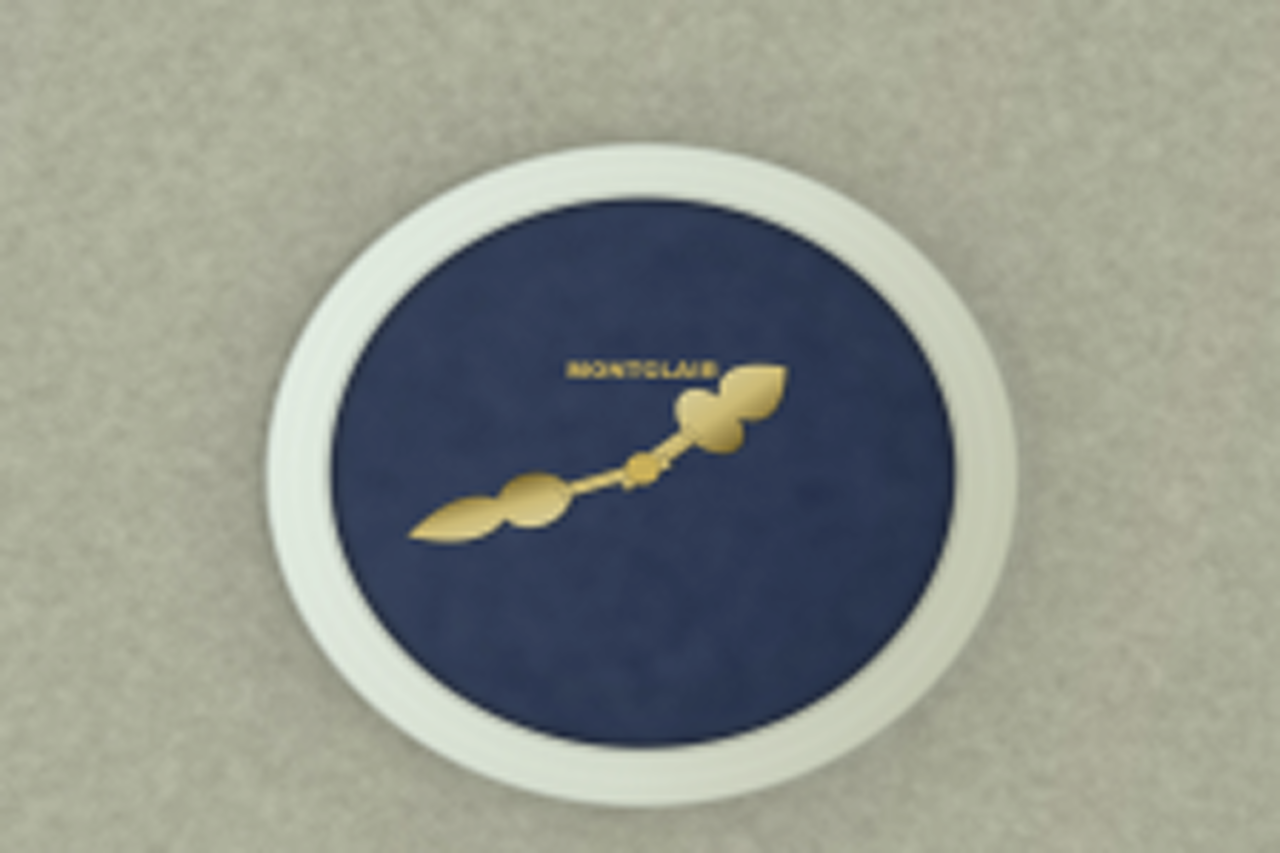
{"hour": 1, "minute": 42}
